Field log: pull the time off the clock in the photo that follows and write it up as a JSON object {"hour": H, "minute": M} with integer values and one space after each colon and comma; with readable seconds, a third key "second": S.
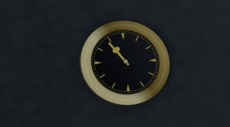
{"hour": 10, "minute": 54}
